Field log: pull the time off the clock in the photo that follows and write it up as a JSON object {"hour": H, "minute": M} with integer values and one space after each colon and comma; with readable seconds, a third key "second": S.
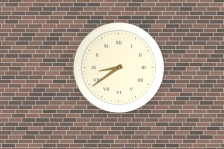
{"hour": 8, "minute": 39}
